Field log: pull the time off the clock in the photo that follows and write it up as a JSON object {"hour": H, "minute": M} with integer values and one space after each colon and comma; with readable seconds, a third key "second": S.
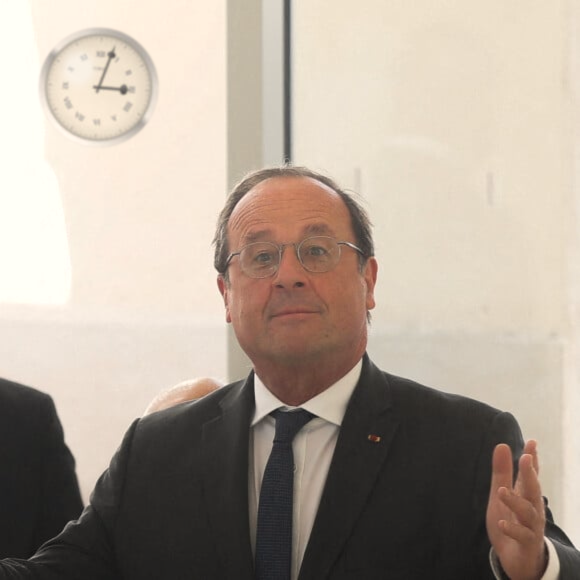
{"hour": 3, "minute": 3}
